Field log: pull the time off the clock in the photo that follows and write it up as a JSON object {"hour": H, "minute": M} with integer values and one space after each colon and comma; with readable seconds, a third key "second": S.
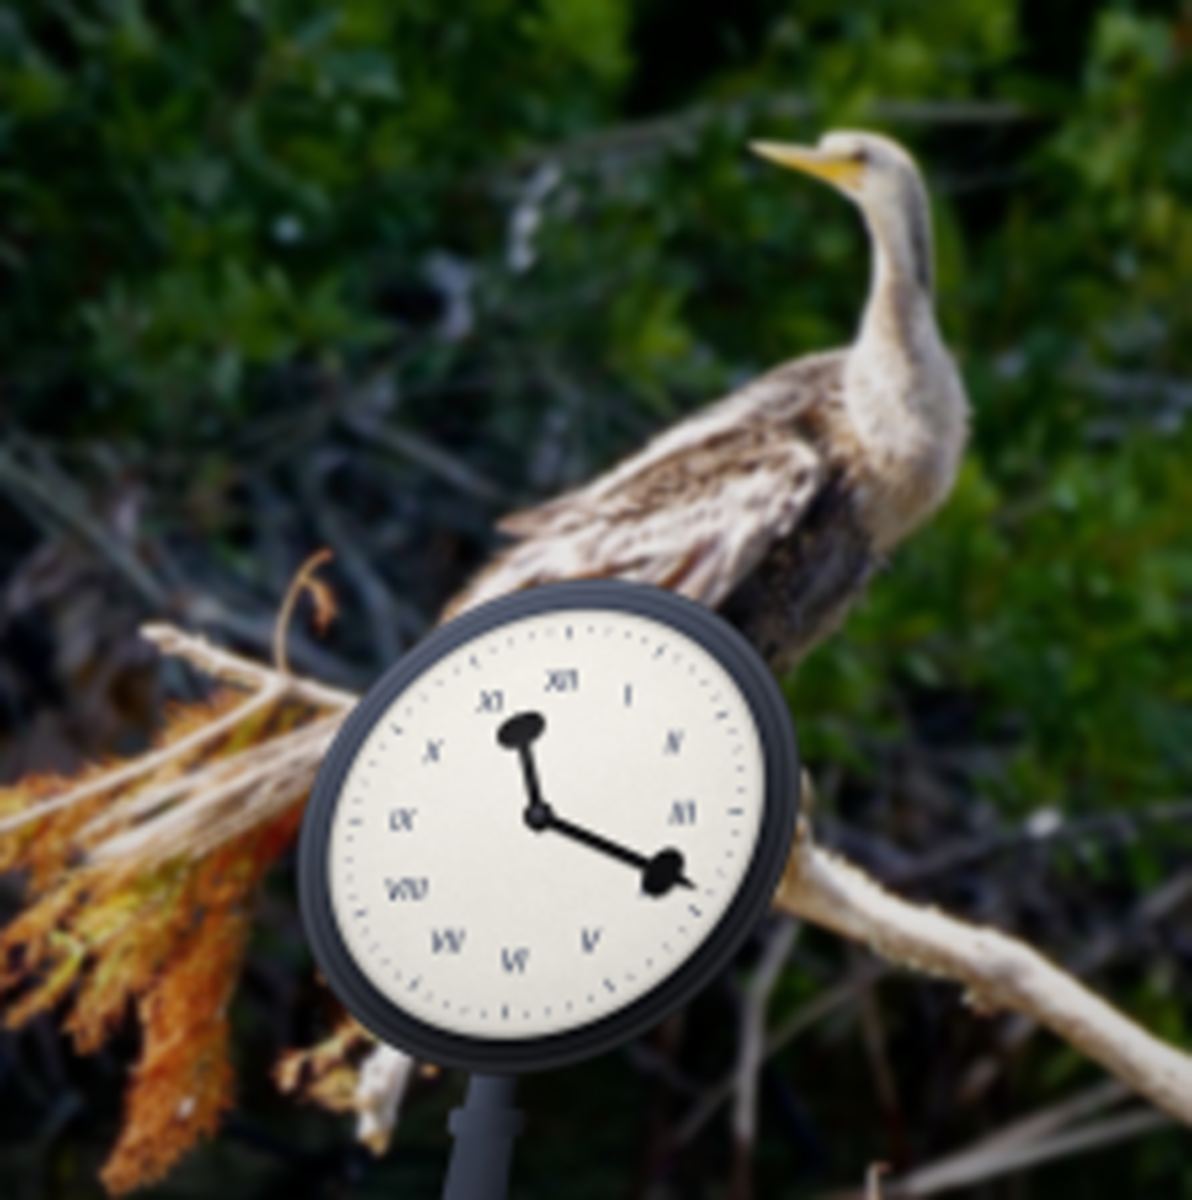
{"hour": 11, "minute": 19}
